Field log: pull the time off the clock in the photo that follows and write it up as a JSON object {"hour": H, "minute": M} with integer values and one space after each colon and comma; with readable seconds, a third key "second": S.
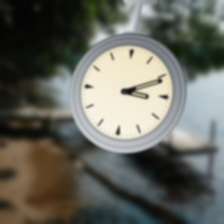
{"hour": 3, "minute": 11}
